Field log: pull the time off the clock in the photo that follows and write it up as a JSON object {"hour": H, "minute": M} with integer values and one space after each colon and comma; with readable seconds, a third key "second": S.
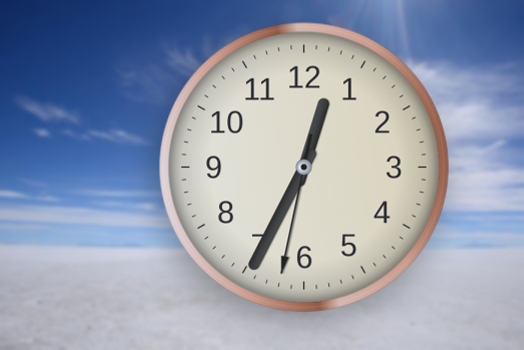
{"hour": 12, "minute": 34, "second": 32}
